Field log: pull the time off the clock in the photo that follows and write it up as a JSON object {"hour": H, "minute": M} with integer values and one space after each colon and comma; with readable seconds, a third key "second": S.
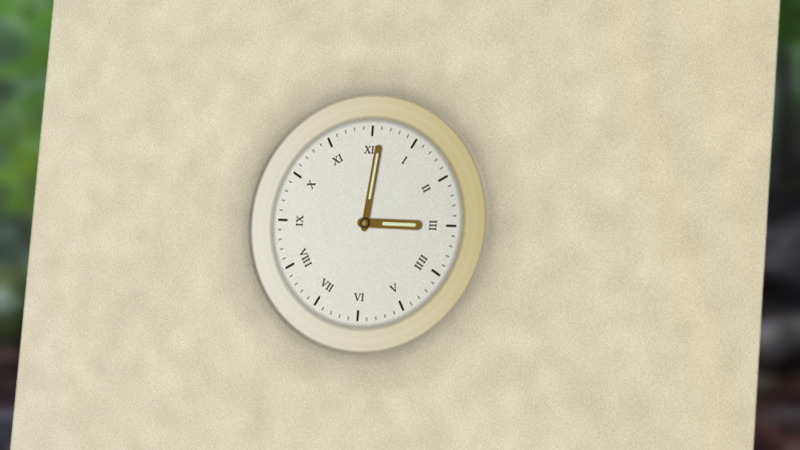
{"hour": 3, "minute": 1}
